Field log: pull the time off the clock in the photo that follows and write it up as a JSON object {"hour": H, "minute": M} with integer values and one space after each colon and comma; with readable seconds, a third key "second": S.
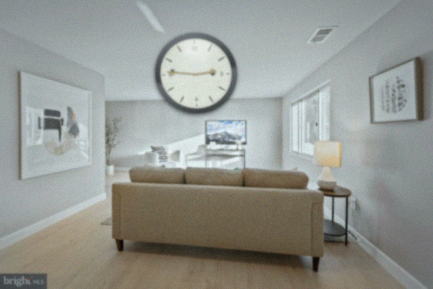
{"hour": 2, "minute": 46}
